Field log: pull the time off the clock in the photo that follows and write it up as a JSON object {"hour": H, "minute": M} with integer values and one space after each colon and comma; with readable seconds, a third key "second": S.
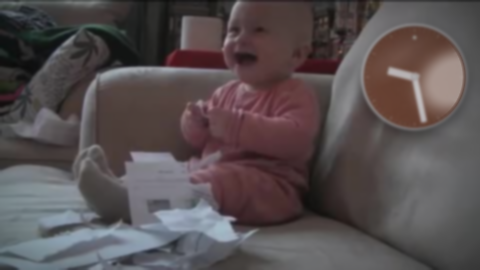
{"hour": 9, "minute": 28}
